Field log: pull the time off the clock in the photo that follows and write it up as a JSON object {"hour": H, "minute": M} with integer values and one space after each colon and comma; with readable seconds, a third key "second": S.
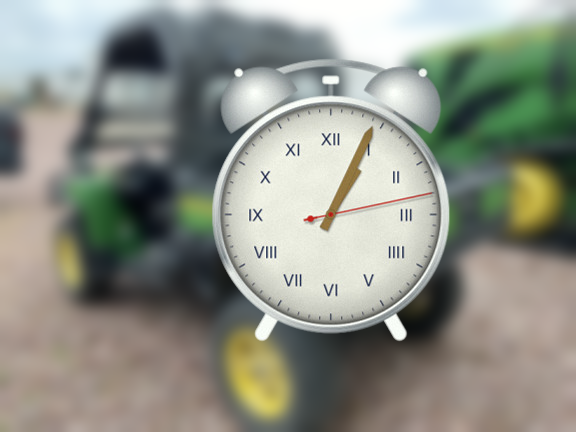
{"hour": 1, "minute": 4, "second": 13}
